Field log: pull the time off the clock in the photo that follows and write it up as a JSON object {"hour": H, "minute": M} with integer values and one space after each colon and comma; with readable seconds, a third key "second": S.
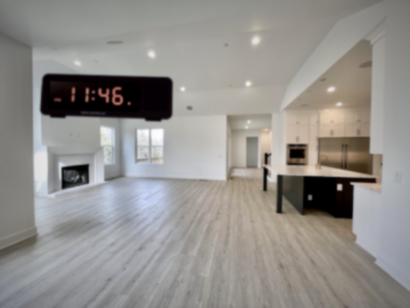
{"hour": 11, "minute": 46}
